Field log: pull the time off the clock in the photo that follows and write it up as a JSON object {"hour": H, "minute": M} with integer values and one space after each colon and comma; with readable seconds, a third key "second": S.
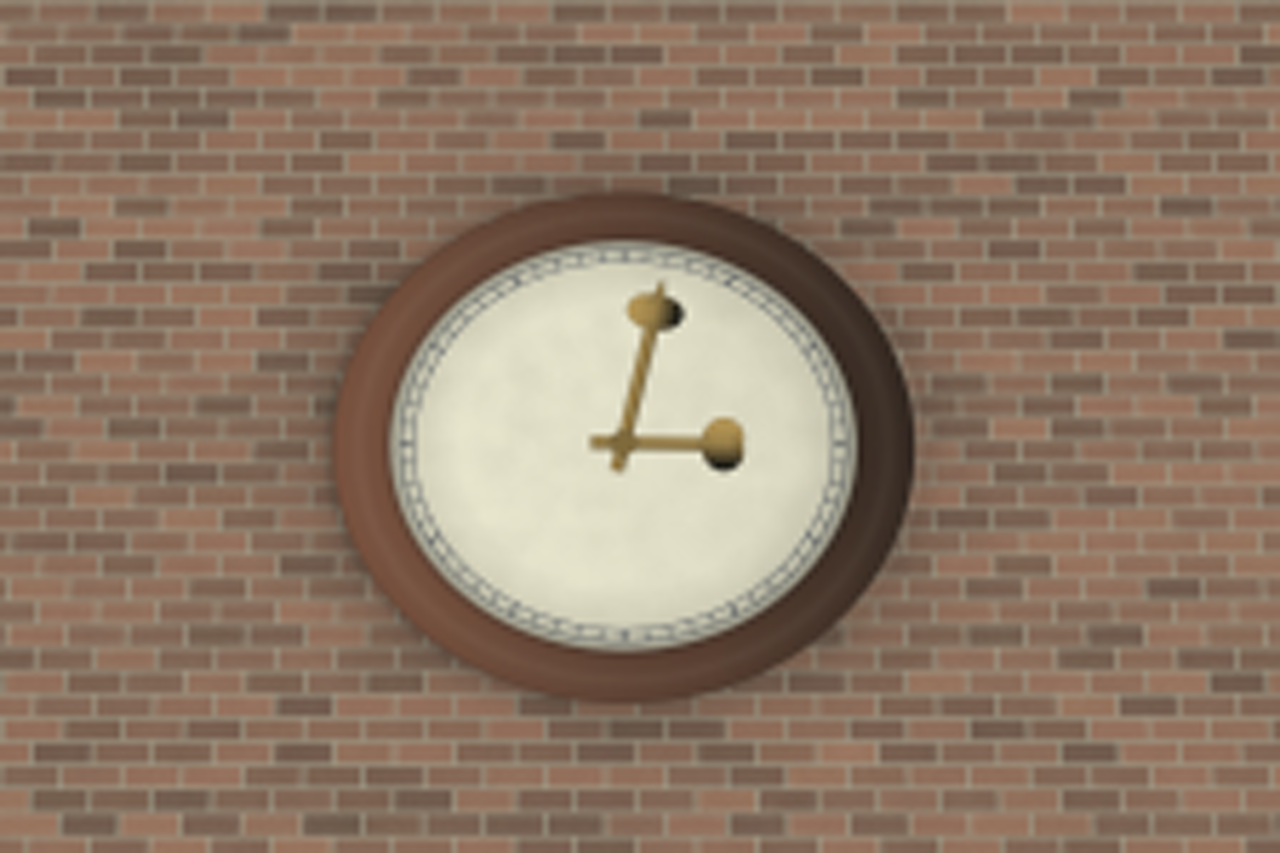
{"hour": 3, "minute": 2}
